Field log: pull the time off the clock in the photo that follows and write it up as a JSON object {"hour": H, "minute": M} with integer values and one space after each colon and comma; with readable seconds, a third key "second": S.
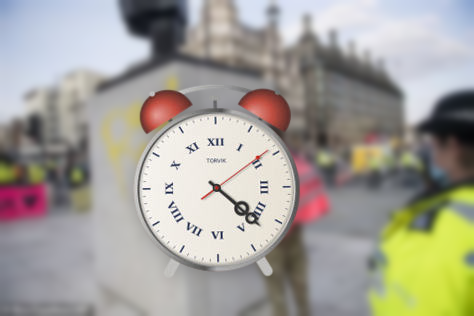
{"hour": 4, "minute": 22, "second": 9}
